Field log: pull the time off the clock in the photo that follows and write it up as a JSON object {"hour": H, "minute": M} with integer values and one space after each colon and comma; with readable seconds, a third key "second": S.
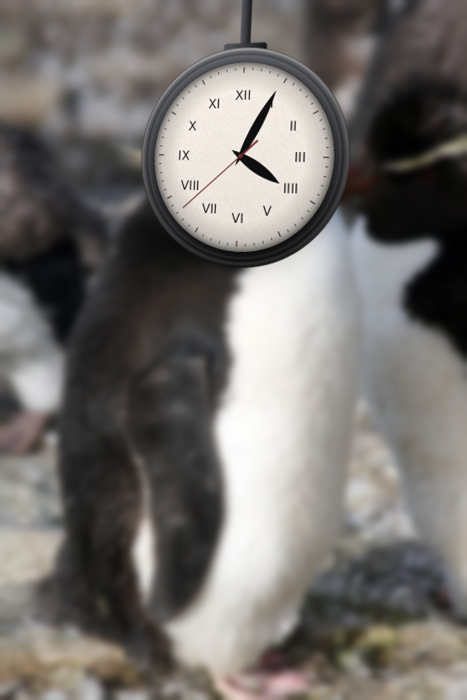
{"hour": 4, "minute": 4, "second": 38}
